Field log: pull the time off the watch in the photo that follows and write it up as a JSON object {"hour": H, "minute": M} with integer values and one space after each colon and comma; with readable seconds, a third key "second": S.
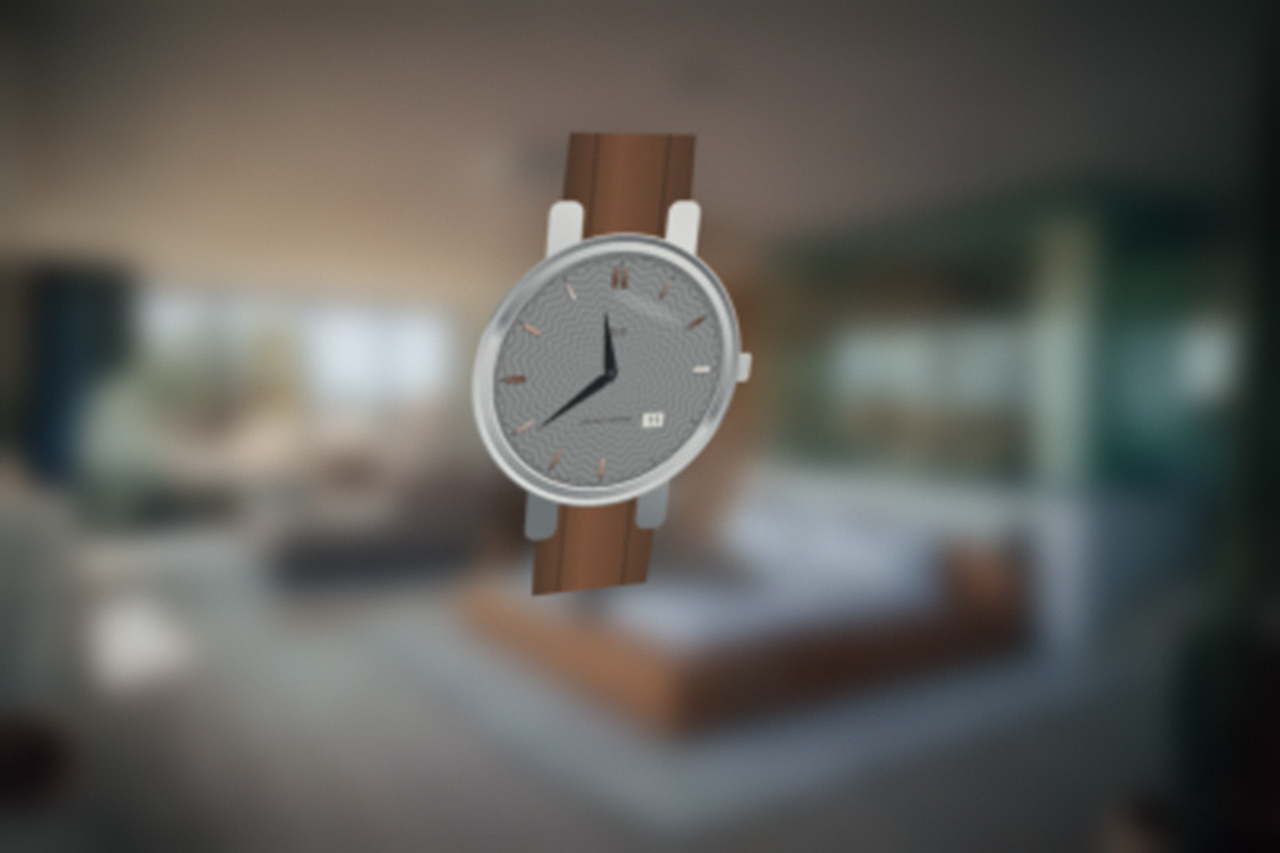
{"hour": 11, "minute": 39}
